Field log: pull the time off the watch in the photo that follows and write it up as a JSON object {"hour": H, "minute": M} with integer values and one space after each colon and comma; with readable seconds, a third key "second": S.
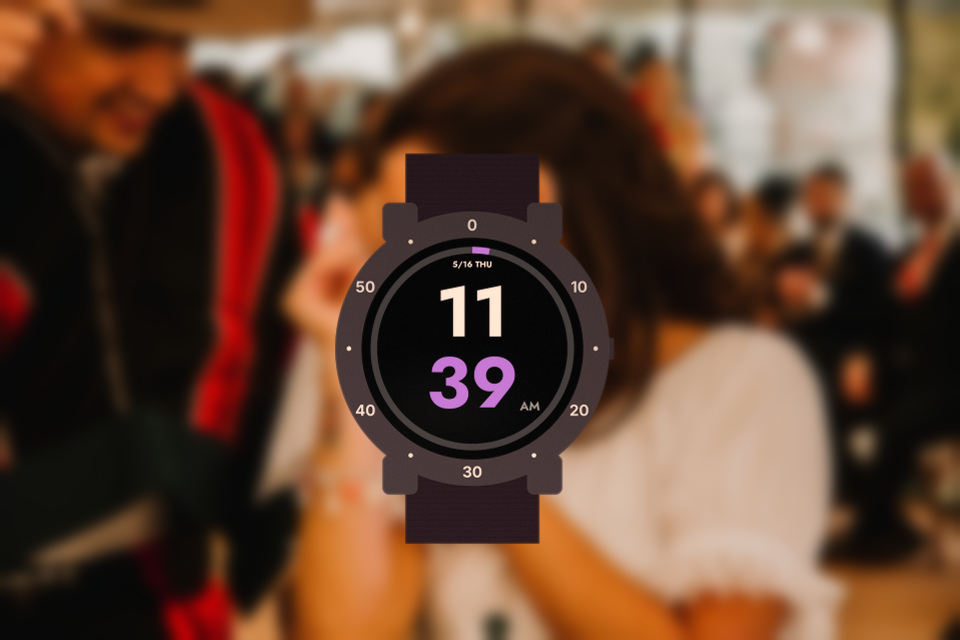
{"hour": 11, "minute": 39}
